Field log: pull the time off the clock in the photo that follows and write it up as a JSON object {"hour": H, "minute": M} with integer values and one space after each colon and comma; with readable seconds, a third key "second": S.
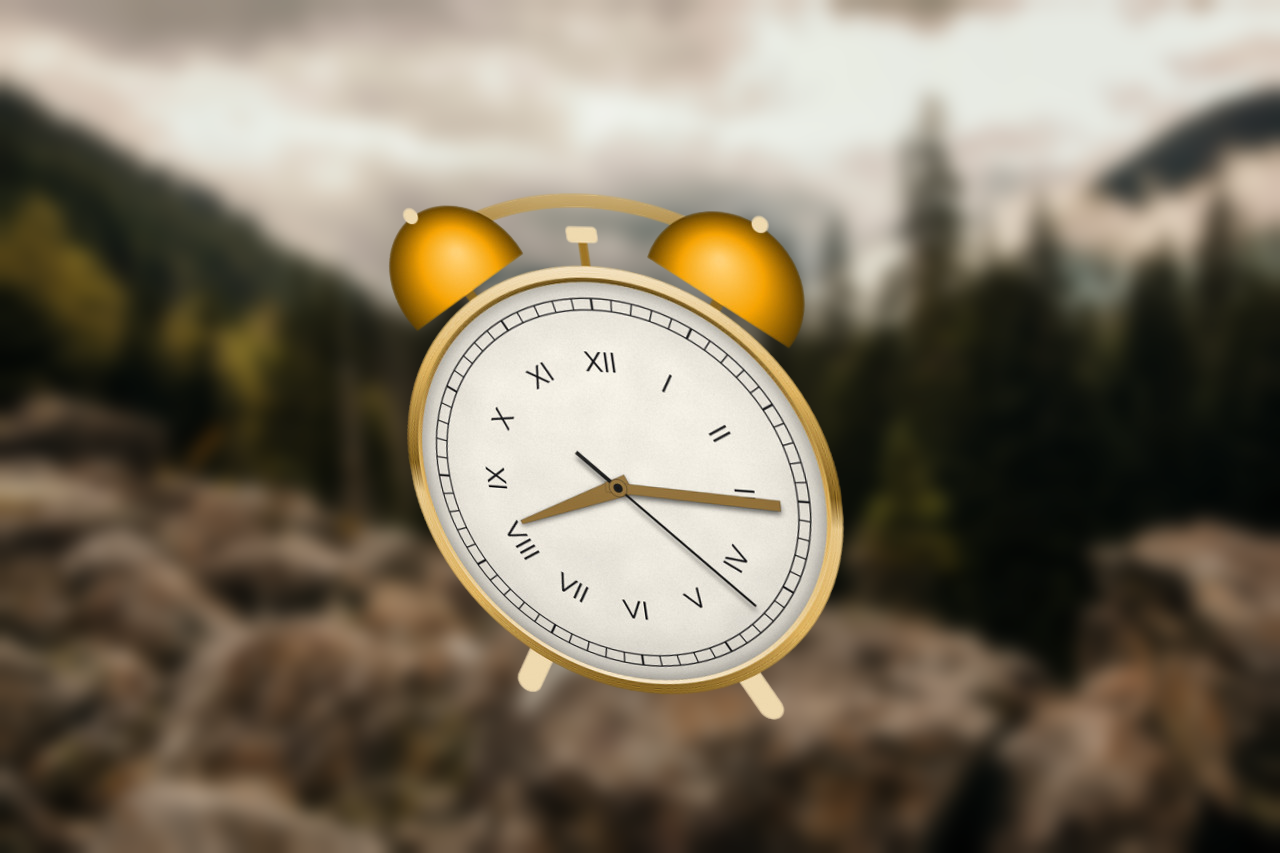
{"hour": 8, "minute": 15, "second": 22}
